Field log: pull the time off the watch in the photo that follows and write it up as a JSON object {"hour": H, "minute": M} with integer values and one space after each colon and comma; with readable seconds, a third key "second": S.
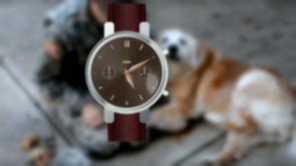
{"hour": 5, "minute": 10}
